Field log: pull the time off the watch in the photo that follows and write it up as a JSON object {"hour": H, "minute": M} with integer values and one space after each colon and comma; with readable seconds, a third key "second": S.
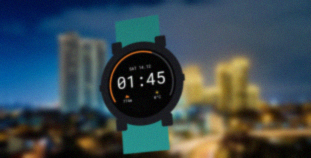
{"hour": 1, "minute": 45}
